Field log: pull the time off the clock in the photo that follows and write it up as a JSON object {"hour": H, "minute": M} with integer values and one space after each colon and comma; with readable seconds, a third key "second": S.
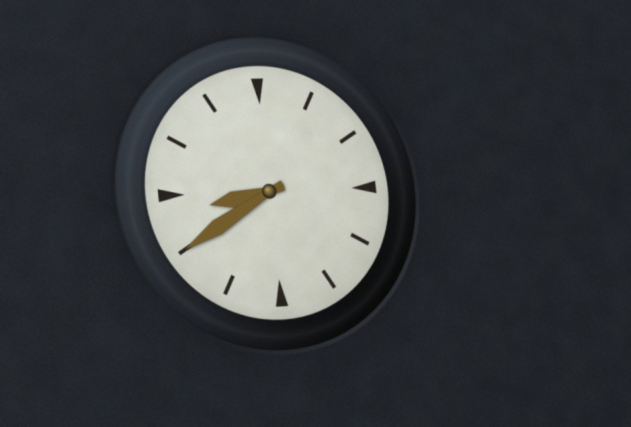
{"hour": 8, "minute": 40}
